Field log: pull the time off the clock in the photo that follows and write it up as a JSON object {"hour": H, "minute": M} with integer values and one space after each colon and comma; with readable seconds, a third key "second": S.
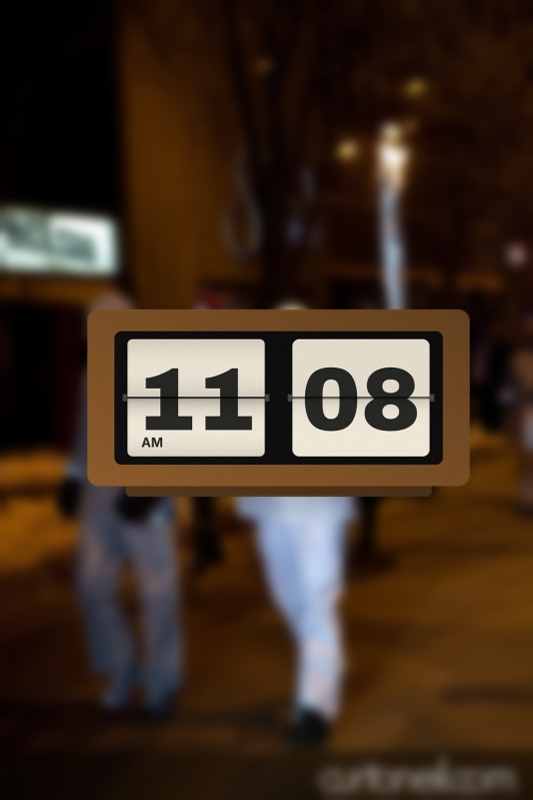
{"hour": 11, "minute": 8}
